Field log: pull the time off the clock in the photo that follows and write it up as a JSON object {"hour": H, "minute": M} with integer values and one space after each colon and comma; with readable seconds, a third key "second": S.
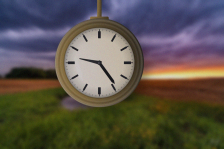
{"hour": 9, "minute": 24}
